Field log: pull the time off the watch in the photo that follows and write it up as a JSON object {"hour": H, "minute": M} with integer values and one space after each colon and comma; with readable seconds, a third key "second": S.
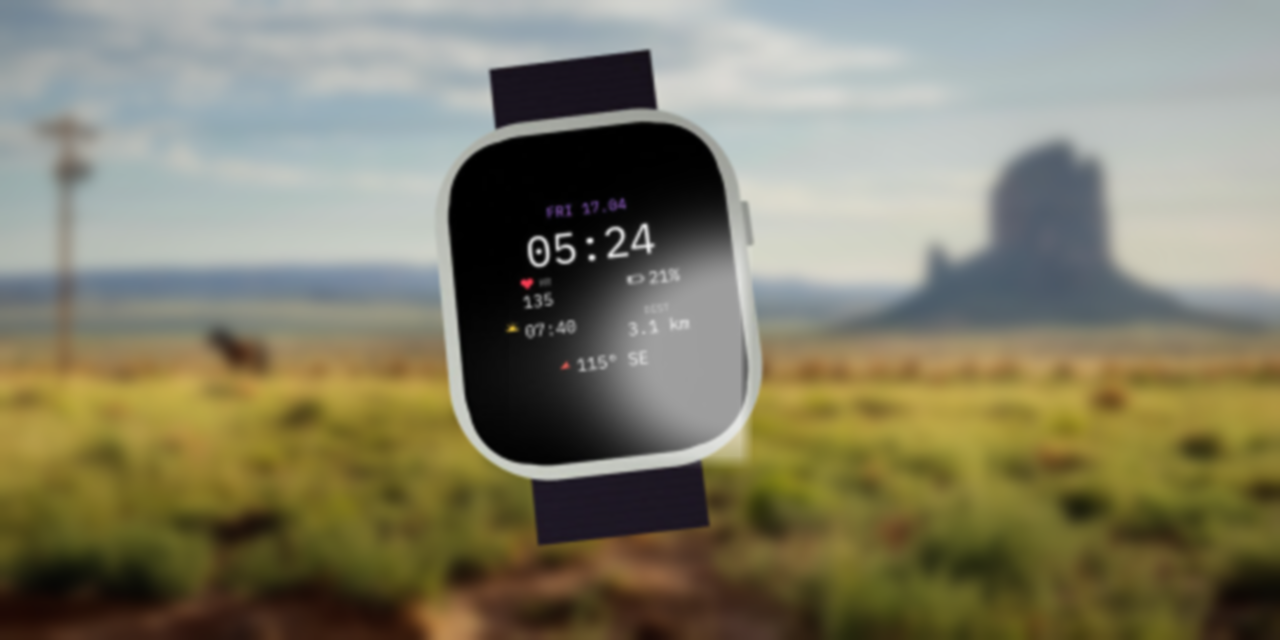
{"hour": 5, "minute": 24}
